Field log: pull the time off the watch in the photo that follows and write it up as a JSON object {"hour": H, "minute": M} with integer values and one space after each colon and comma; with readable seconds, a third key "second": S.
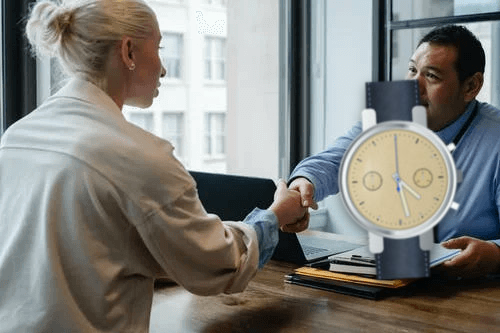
{"hour": 4, "minute": 28}
